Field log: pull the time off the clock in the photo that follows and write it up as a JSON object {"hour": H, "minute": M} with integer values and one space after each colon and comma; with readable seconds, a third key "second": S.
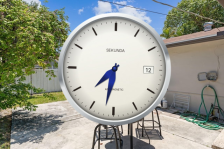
{"hour": 7, "minute": 32}
